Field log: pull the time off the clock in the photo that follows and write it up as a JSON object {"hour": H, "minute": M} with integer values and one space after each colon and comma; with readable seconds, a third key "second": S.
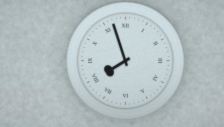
{"hour": 7, "minute": 57}
